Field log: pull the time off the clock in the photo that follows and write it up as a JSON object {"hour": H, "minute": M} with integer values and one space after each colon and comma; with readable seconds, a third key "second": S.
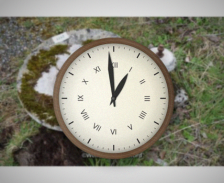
{"hour": 12, "minute": 59}
